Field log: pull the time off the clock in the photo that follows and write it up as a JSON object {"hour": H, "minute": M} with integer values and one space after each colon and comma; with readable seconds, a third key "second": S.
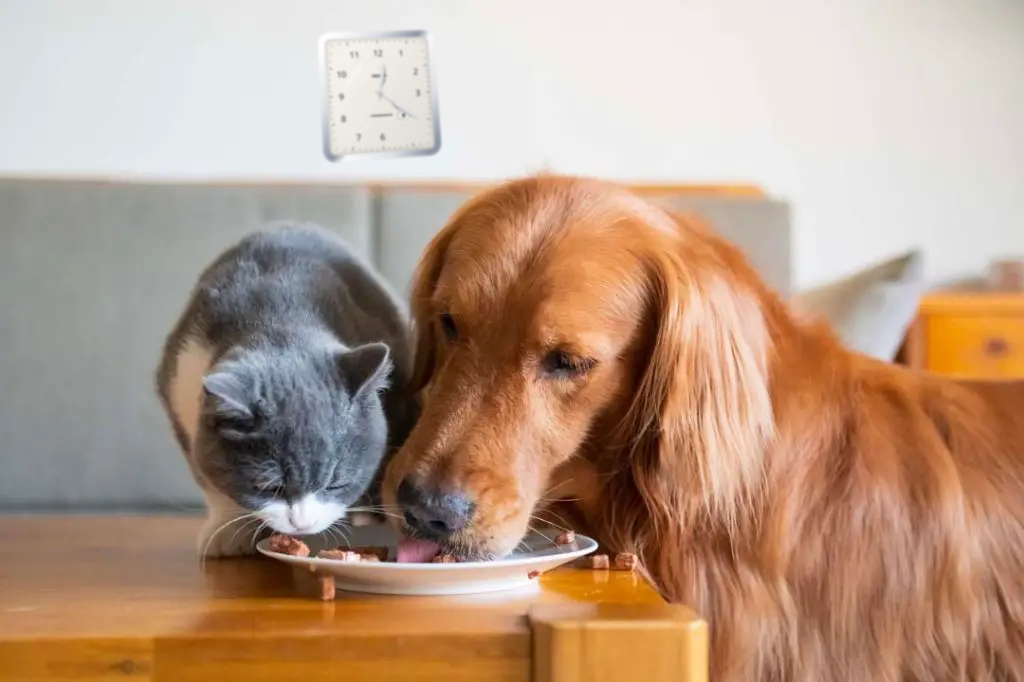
{"hour": 12, "minute": 21}
